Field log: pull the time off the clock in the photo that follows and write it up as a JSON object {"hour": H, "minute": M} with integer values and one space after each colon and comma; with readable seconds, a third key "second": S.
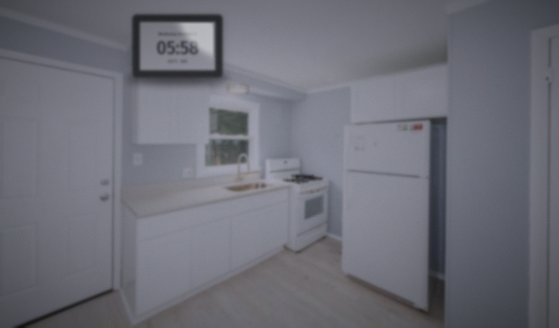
{"hour": 5, "minute": 58}
